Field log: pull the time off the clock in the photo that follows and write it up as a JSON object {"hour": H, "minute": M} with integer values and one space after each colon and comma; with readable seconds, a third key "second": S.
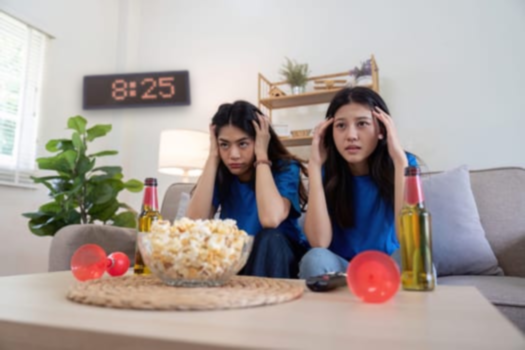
{"hour": 8, "minute": 25}
